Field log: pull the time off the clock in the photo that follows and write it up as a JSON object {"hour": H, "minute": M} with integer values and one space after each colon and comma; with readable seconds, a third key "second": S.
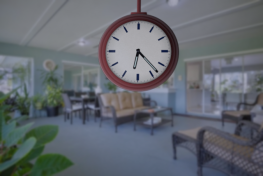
{"hour": 6, "minute": 23}
